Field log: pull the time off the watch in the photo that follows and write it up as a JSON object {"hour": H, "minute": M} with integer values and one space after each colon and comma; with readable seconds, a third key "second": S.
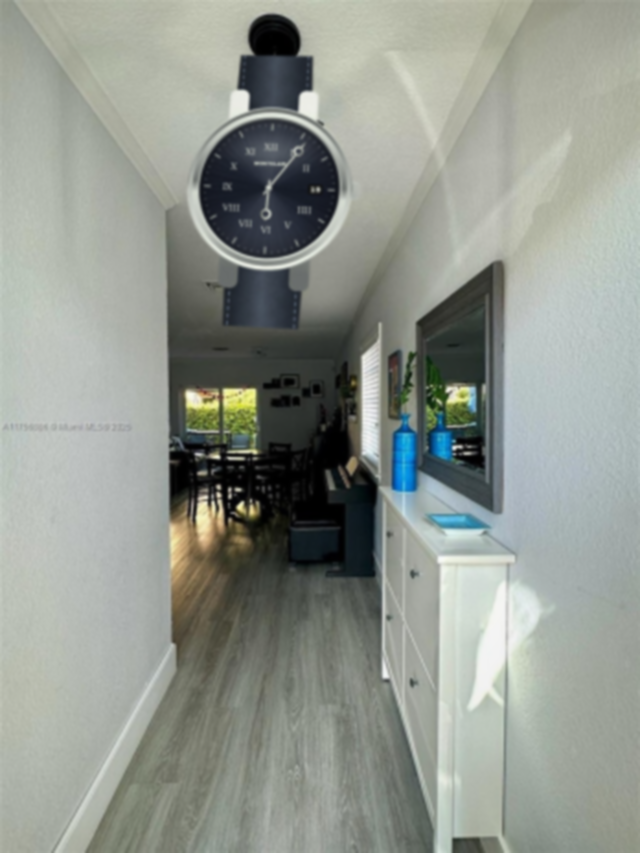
{"hour": 6, "minute": 6}
